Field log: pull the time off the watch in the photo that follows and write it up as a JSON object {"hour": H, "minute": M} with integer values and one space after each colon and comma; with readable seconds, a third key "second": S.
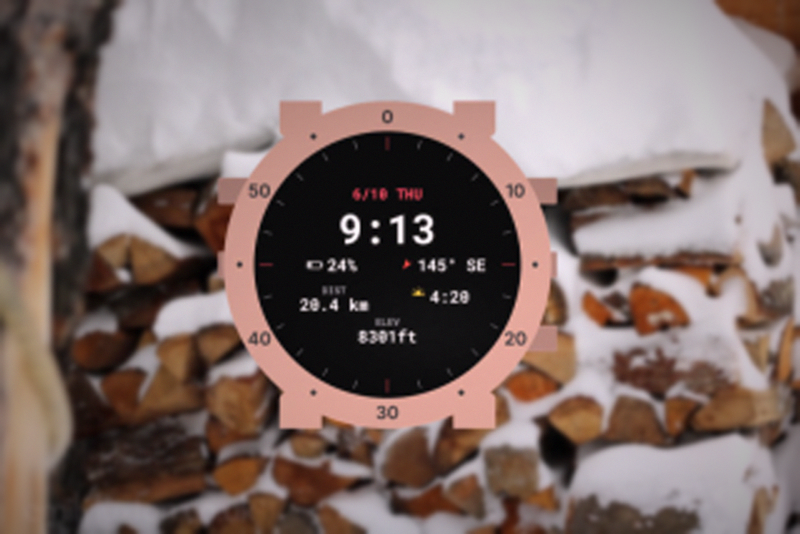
{"hour": 9, "minute": 13}
